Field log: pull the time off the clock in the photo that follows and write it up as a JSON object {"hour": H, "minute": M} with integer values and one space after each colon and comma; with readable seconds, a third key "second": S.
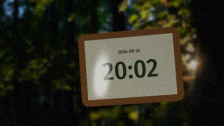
{"hour": 20, "minute": 2}
